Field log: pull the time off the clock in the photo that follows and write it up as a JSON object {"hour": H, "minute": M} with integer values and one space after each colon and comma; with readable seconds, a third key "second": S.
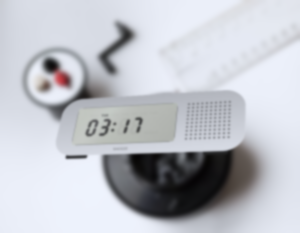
{"hour": 3, "minute": 17}
